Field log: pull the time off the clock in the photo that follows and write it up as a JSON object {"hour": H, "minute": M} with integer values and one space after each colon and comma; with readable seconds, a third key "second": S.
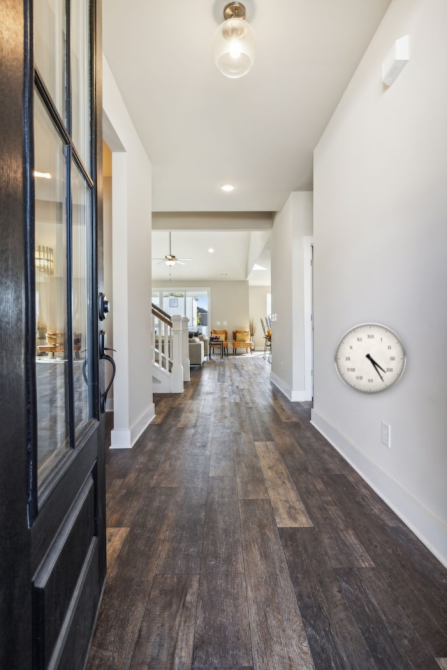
{"hour": 4, "minute": 25}
